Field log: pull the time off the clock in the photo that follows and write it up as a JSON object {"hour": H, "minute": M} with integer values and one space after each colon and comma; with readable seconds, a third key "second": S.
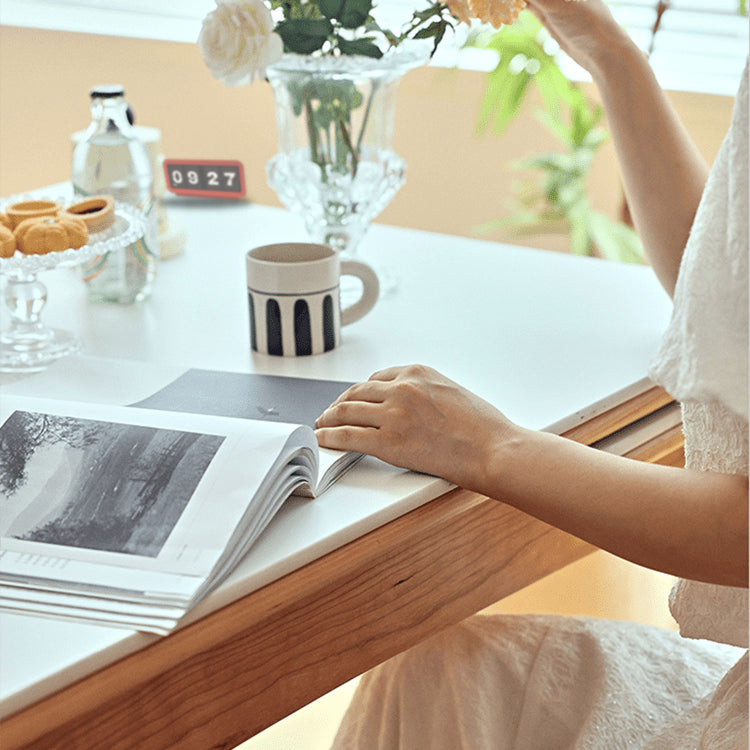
{"hour": 9, "minute": 27}
